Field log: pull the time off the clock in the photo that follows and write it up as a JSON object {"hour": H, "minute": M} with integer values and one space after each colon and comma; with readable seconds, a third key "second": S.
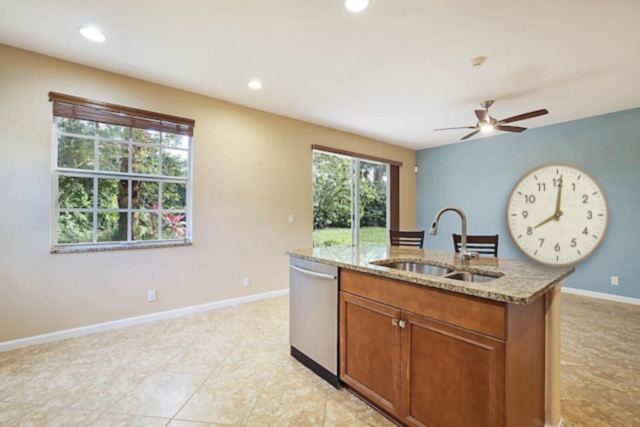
{"hour": 8, "minute": 1}
